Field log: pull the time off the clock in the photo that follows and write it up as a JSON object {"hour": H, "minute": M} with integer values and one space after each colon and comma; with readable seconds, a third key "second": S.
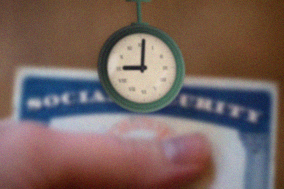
{"hour": 9, "minute": 1}
